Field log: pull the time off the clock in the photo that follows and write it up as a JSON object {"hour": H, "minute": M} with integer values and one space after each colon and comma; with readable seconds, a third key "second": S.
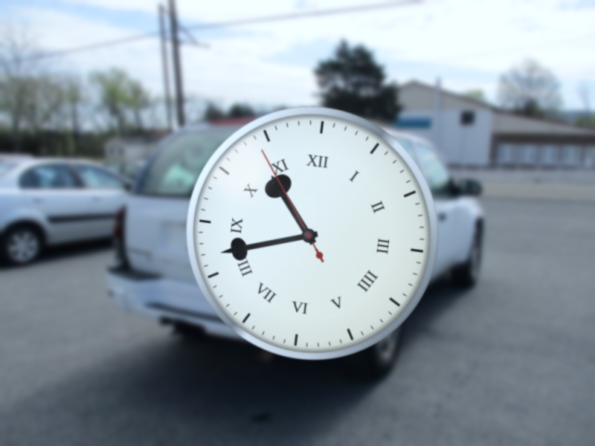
{"hour": 10, "minute": 41, "second": 54}
